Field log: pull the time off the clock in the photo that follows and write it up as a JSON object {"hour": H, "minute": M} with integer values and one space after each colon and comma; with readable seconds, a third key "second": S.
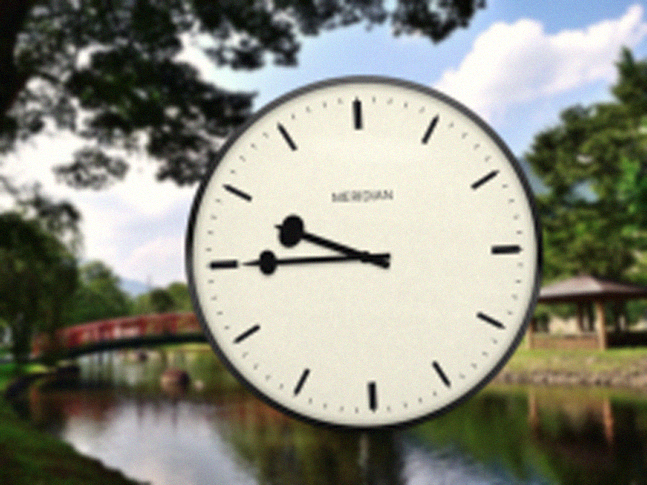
{"hour": 9, "minute": 45}
